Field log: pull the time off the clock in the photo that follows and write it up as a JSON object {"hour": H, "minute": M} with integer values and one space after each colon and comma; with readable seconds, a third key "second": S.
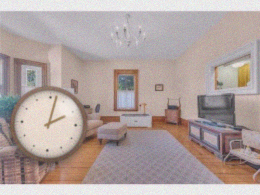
{"hour": 2, "minute": 2}
